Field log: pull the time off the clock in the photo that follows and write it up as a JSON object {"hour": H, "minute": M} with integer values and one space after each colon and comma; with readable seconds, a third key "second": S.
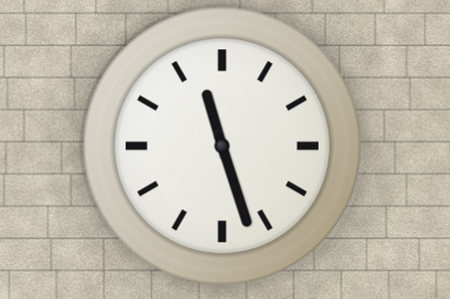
{"hour": 11, "minute": 27}
